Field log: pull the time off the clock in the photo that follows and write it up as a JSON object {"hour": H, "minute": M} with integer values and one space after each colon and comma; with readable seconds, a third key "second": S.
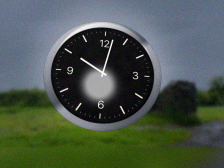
{"hour": 10, "minute": 2}
